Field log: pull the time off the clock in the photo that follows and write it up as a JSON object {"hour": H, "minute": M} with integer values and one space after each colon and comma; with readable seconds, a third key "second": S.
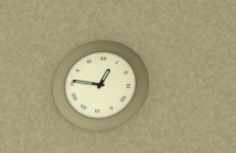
{"hour": 12, "minute": 46}
